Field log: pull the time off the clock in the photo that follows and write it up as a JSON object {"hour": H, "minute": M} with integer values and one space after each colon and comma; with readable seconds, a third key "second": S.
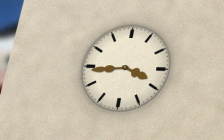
{"hour": 3, "minute": 44}
